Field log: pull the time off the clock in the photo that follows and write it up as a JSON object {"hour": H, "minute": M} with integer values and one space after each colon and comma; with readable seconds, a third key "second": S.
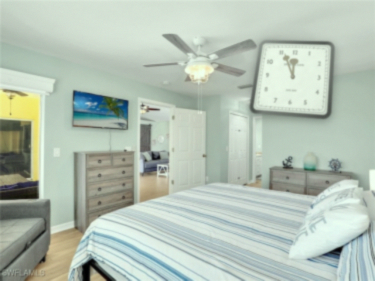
{"hour": 11, "minute": 56}
